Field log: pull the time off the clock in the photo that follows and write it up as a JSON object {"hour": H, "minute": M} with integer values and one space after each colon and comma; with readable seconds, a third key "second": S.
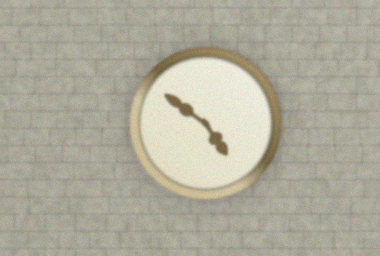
{"hour": 4, "minute": 51}
